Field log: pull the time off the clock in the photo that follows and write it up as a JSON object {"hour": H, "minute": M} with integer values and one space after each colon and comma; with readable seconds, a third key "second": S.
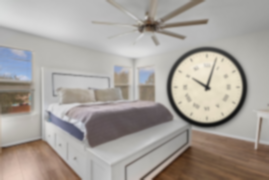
{"hour": 10, "minute": 3}
